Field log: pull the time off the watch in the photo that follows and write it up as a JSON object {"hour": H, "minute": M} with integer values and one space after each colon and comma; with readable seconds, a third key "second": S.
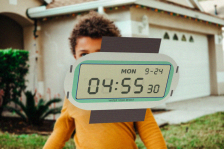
{"hour": 4, "minute": 55, "second": 30}
